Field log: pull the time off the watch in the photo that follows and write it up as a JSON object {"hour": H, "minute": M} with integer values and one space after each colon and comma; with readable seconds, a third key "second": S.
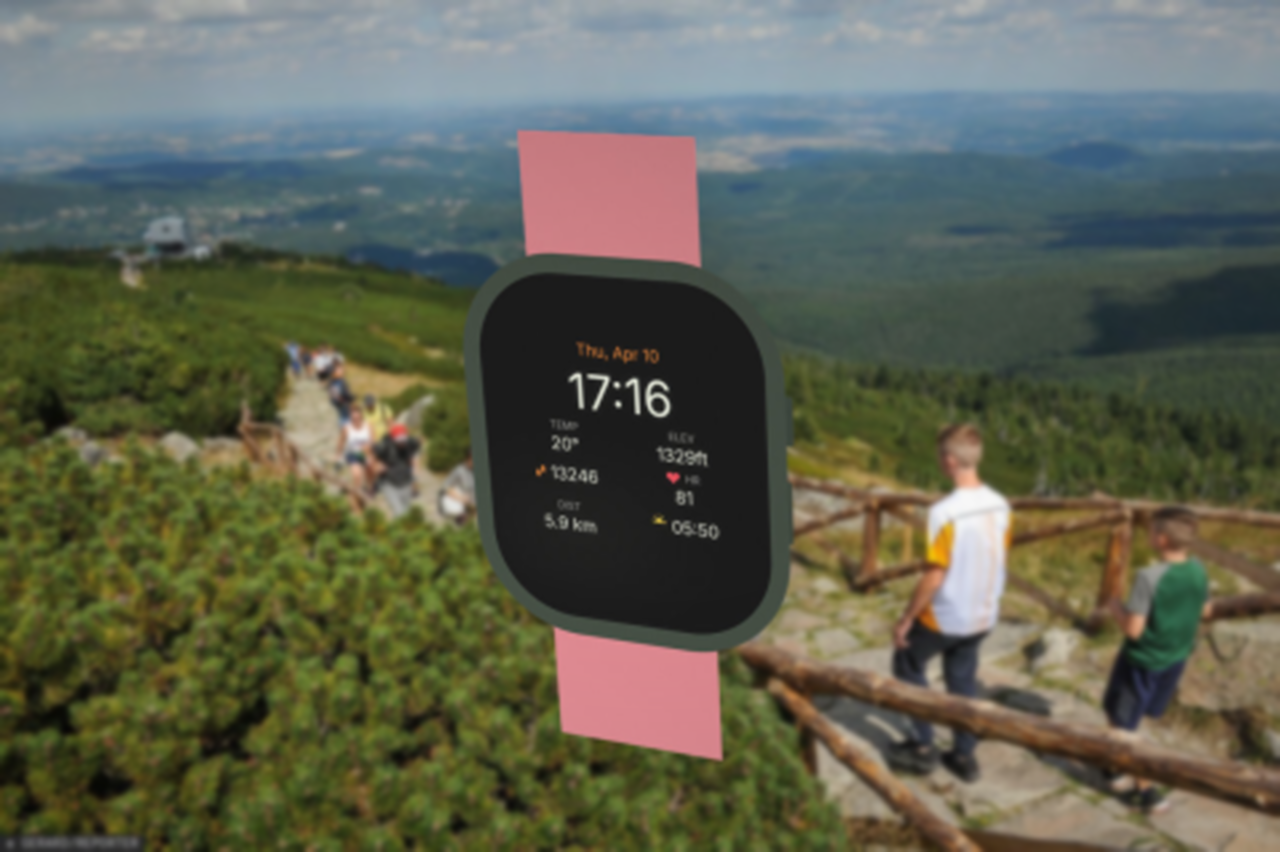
{"hour": 17, "minute": 16}
